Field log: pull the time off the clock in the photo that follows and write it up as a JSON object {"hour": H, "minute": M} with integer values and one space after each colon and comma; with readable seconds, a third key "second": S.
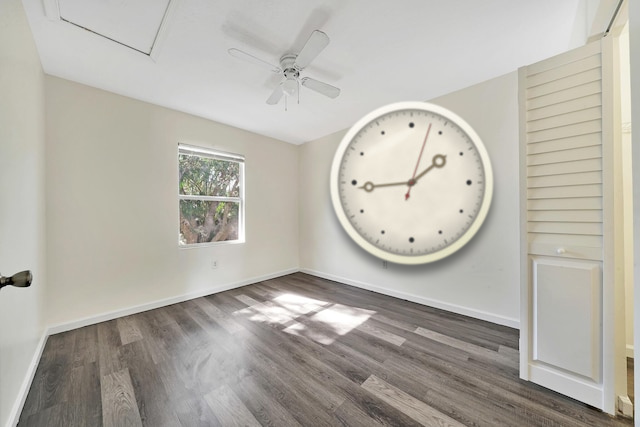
{"hour": 1, "minute": 44, "second": 3}
